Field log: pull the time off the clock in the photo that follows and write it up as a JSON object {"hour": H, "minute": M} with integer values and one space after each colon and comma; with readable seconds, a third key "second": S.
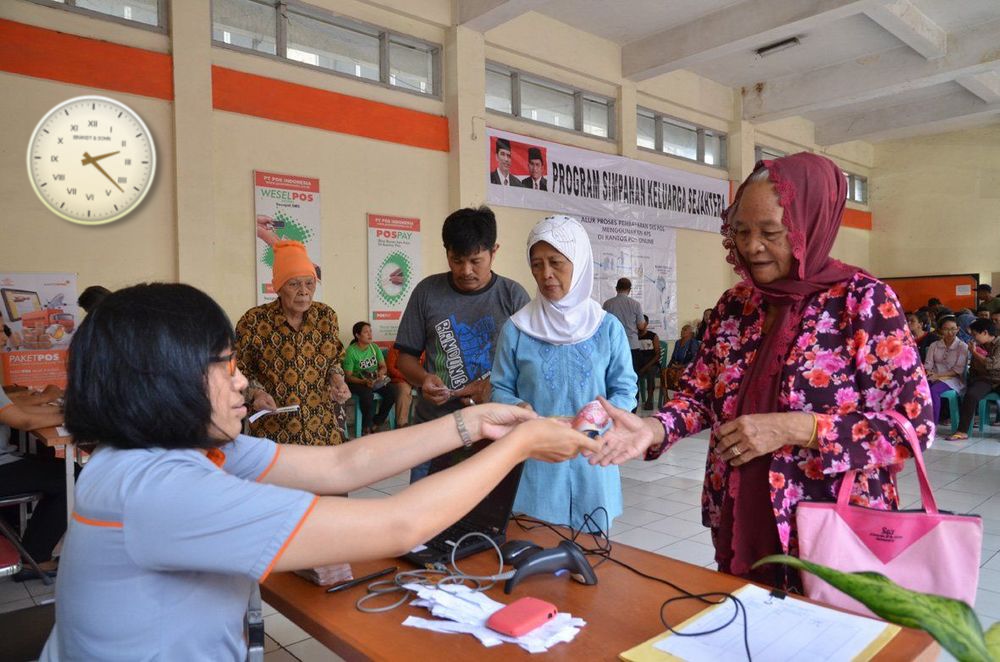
{"hour": 2, "minute": 22}
